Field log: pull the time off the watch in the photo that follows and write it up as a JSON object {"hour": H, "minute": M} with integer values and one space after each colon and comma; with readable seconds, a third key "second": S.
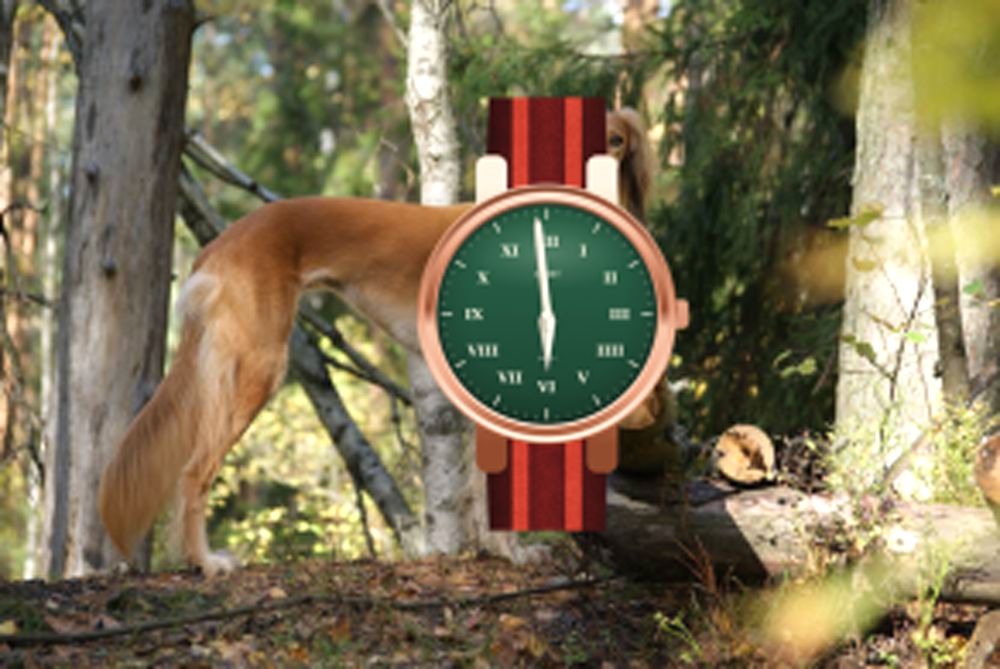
{"hour": 5, "minute": 59}
